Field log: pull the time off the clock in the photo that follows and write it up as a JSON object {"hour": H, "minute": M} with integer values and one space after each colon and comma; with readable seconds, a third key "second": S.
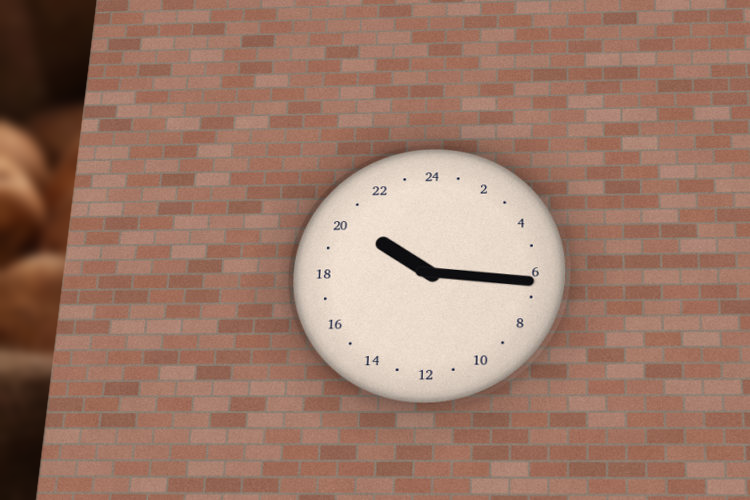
{"hour": 20, "minute": 16}
